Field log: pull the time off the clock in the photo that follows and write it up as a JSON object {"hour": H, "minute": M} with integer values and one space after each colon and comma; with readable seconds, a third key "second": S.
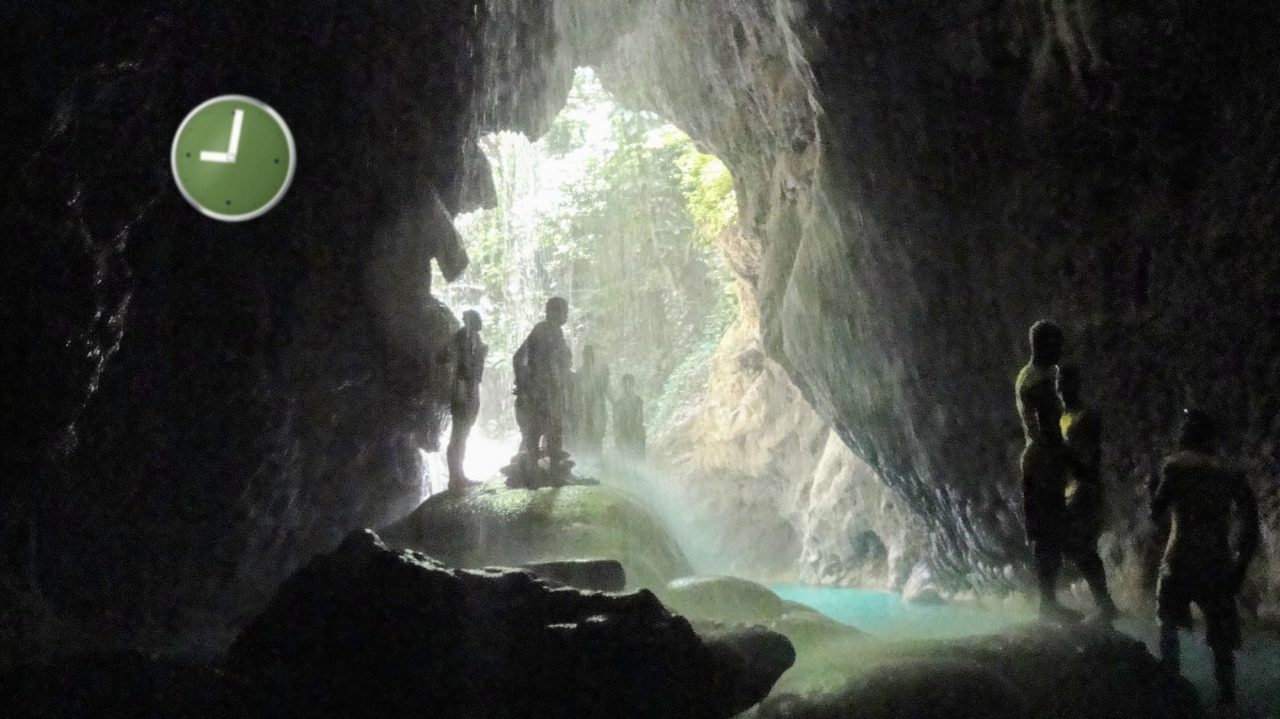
{"hour": 9, "minute": 1}
